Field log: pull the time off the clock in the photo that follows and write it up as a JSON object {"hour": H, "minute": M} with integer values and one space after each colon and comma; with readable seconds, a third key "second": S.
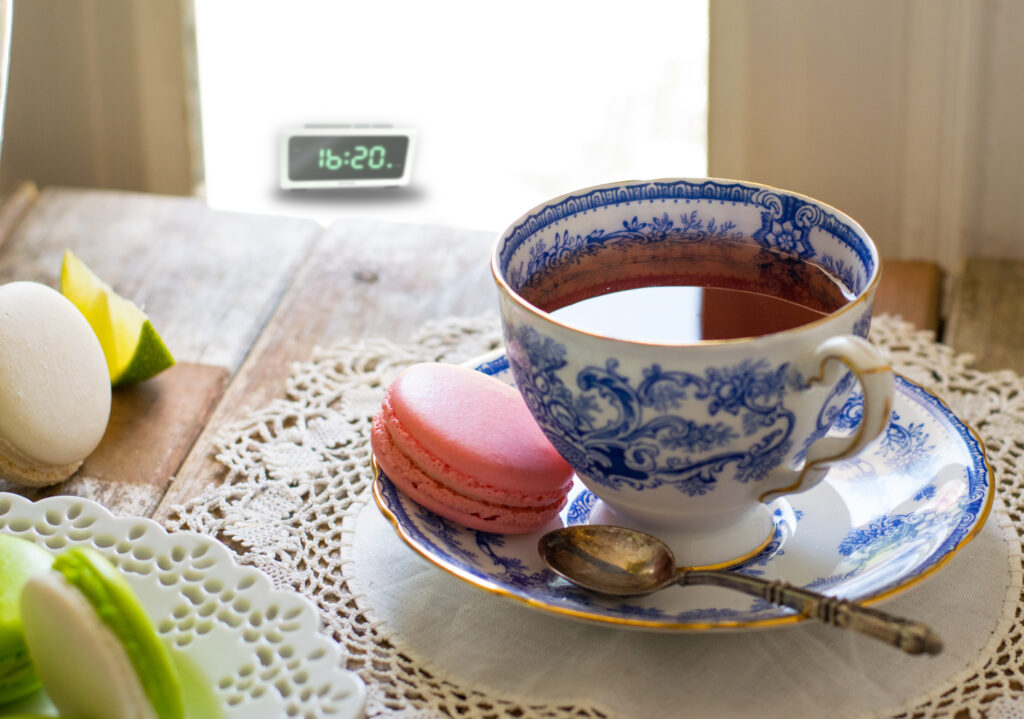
{"hour": 16, "minute": 20}
